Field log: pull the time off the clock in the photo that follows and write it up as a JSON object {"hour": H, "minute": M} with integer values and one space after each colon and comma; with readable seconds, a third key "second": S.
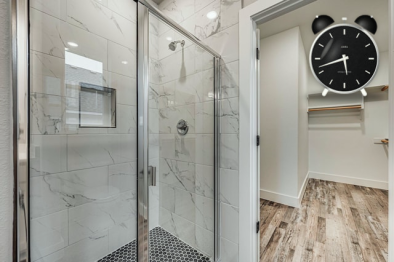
{"hour": 5, "minute": 42}
